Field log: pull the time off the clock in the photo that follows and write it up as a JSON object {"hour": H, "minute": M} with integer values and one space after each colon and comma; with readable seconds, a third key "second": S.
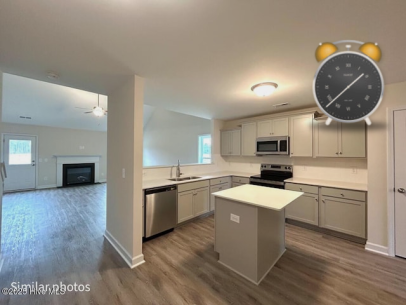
{"hour": 1, "minute": 38}
